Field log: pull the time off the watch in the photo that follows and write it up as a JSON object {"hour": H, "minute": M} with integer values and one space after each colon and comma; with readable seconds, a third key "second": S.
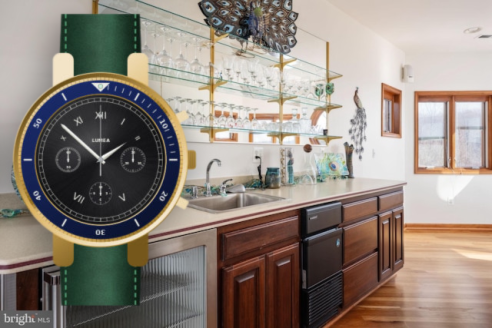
{"hour": 1, "minute": 52}
